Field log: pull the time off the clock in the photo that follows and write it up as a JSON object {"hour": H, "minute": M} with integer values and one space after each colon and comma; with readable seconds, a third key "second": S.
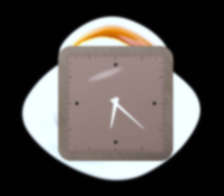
{"hour": 6, "minute": 22}
